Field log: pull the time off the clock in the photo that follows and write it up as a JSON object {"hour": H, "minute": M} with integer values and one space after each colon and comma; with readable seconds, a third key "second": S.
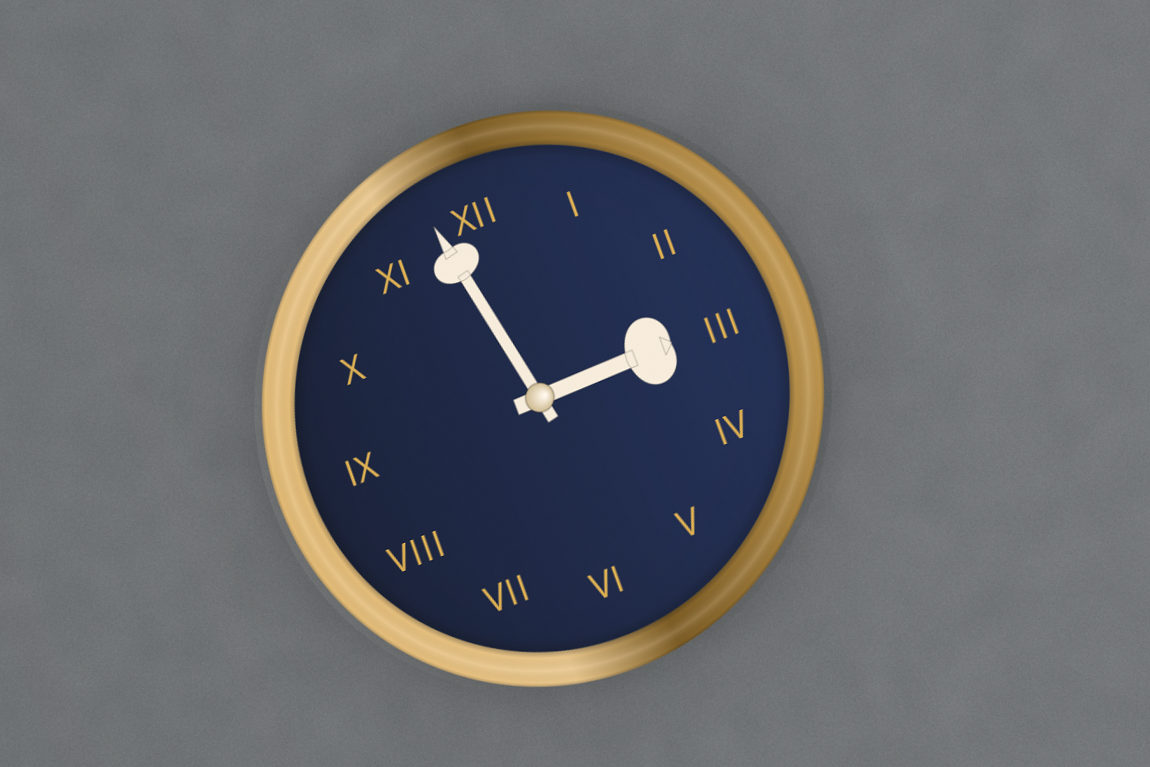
{"hour": 2, "minute": 58}
